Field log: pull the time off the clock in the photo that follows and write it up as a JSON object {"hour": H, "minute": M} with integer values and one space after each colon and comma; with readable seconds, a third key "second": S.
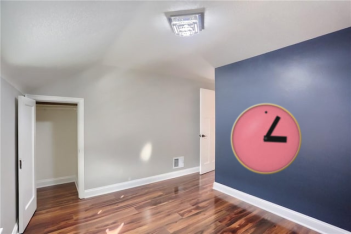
{"hour": 3, "minute": 5}
